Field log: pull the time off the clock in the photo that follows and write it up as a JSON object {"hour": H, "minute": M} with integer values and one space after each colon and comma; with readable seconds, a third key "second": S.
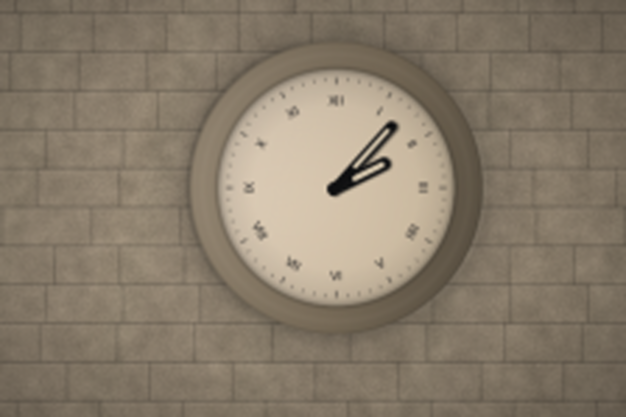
{"hour": 2, "minute": 7}
